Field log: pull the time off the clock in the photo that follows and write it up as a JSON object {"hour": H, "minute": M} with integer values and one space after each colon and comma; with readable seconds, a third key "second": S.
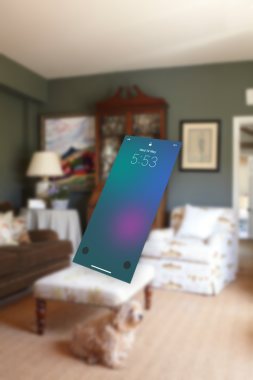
{"hour": 5, "minute": 53}
